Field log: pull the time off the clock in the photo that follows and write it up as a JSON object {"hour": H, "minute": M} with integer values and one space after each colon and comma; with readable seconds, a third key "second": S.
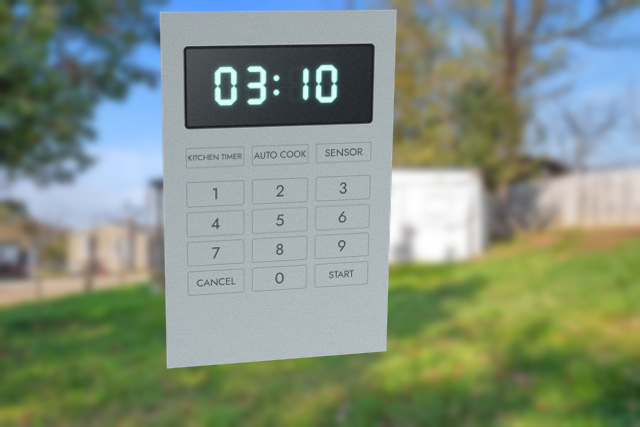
{"hour": 3, "minute": 10}
